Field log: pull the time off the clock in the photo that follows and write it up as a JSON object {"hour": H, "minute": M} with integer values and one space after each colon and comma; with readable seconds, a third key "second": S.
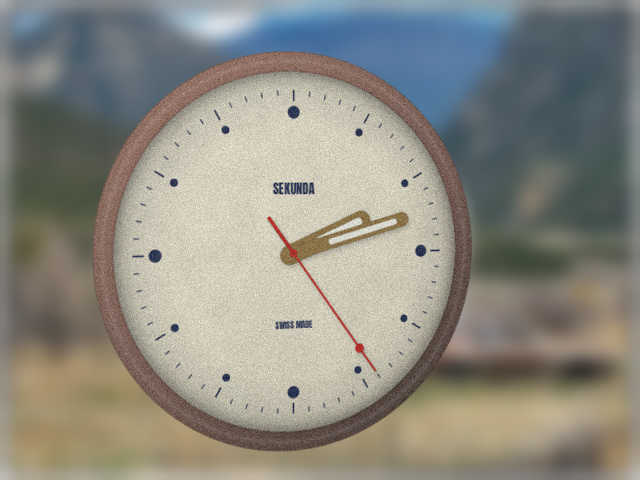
{"hour": 2, "minute": 12, "second": 24}
